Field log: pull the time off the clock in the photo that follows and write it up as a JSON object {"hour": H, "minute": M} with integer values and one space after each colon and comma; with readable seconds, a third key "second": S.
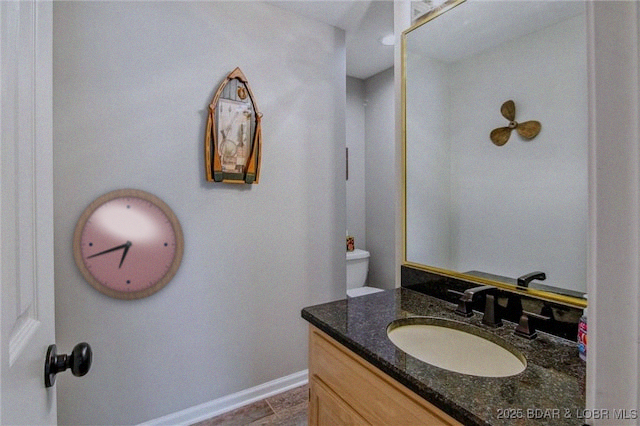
{"hour": 6, "minute": 42}
